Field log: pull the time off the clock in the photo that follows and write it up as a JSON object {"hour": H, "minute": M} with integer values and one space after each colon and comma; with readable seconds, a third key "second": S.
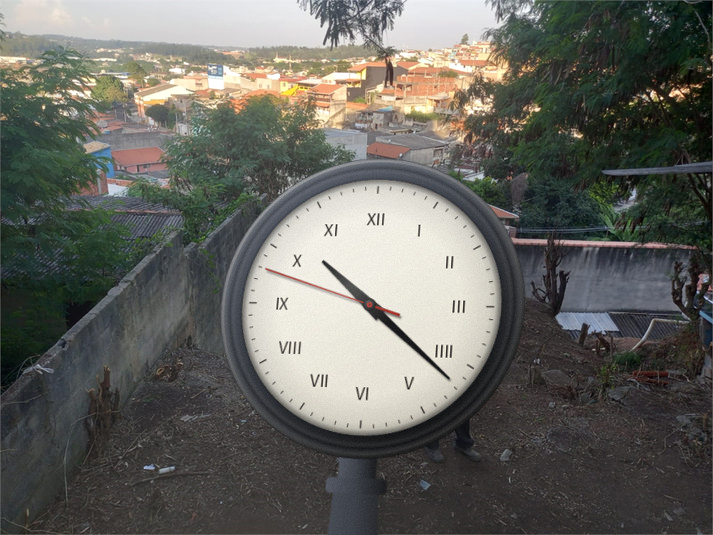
{"hour": 10, "minute": 21, "second": 48}
